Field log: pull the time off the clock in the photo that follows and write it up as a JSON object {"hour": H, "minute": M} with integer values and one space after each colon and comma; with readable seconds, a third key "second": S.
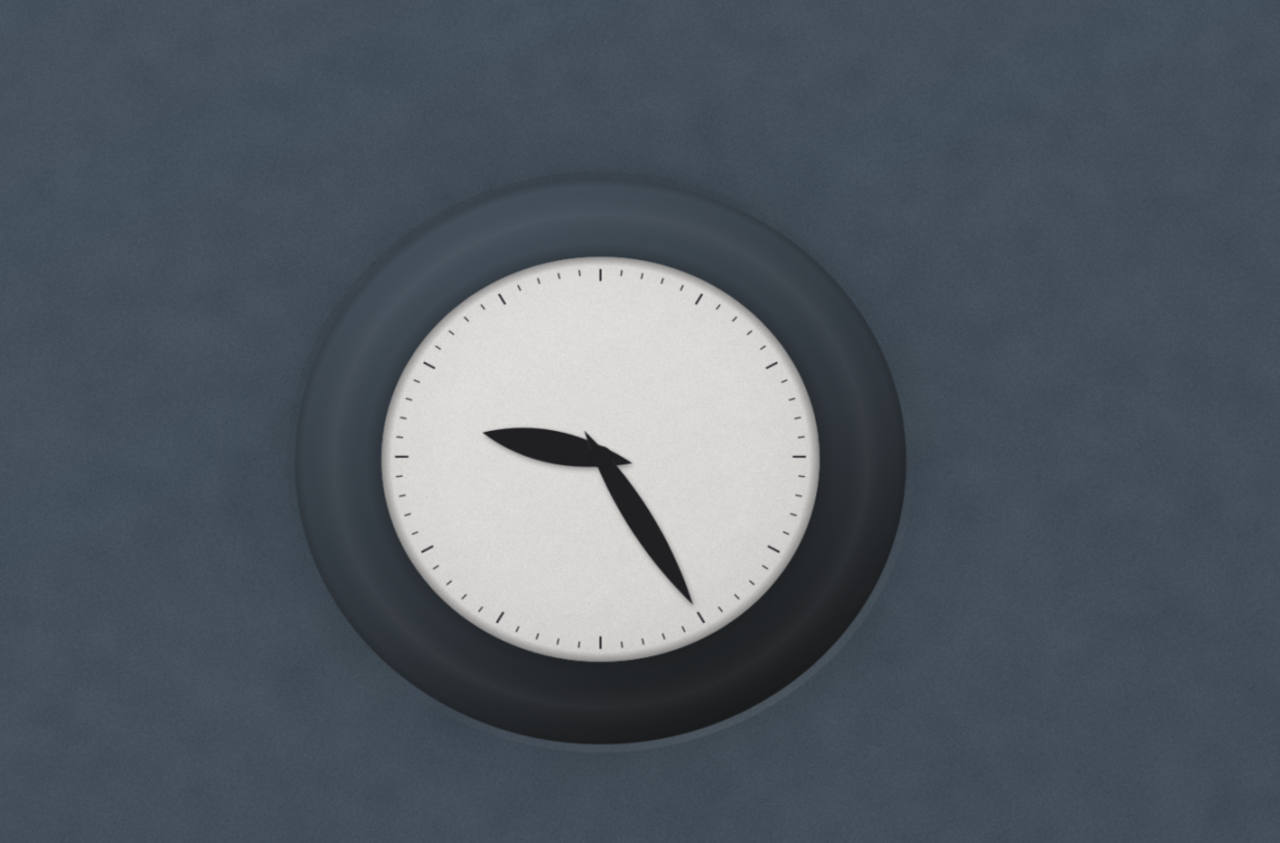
{"hour": 9, "minute": 25}
